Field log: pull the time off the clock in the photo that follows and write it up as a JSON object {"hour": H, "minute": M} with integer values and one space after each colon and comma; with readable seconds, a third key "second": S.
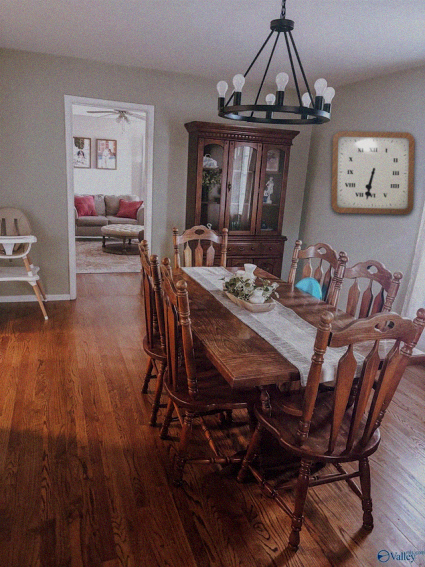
{"hour": 6, "minute": 32}
